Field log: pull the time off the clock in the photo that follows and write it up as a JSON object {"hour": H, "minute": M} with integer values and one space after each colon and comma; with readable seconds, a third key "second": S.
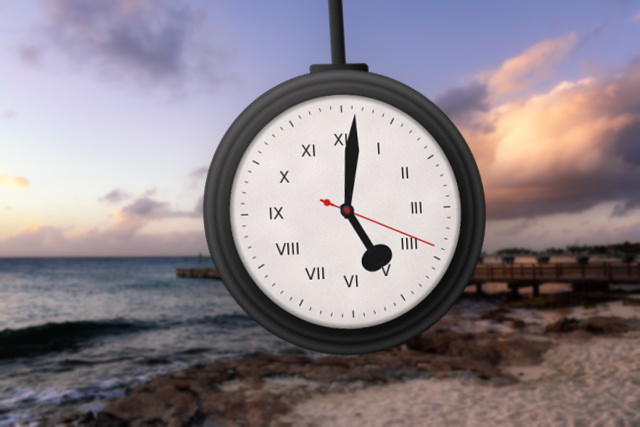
{"hour": 5, "minute": 1, "second": 19}
